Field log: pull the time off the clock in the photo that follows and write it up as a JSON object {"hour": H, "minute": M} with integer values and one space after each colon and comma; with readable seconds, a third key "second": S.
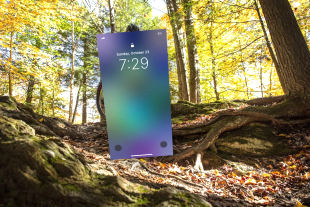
{"hour": 7, "minute": 29}
